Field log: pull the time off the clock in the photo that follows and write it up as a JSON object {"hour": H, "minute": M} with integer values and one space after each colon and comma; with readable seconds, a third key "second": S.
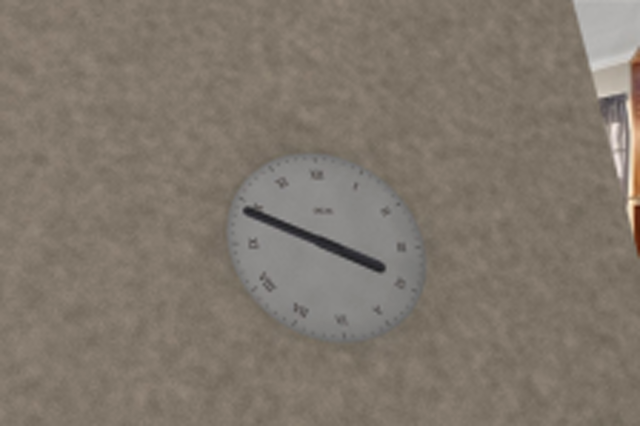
{"hour": 3, "minute": 49}
